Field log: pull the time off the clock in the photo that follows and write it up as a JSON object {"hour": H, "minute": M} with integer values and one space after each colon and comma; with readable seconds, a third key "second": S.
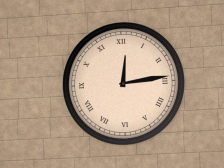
{"hour": 12, "minute": 14}
